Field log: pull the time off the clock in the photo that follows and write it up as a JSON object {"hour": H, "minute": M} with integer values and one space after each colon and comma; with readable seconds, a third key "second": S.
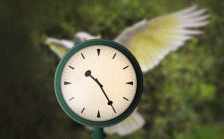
{"hour": 10, "minute": 25}
